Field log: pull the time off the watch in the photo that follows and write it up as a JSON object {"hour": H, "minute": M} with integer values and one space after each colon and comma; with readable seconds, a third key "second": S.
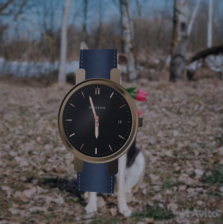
{"hour": 5, "minute": 57}
